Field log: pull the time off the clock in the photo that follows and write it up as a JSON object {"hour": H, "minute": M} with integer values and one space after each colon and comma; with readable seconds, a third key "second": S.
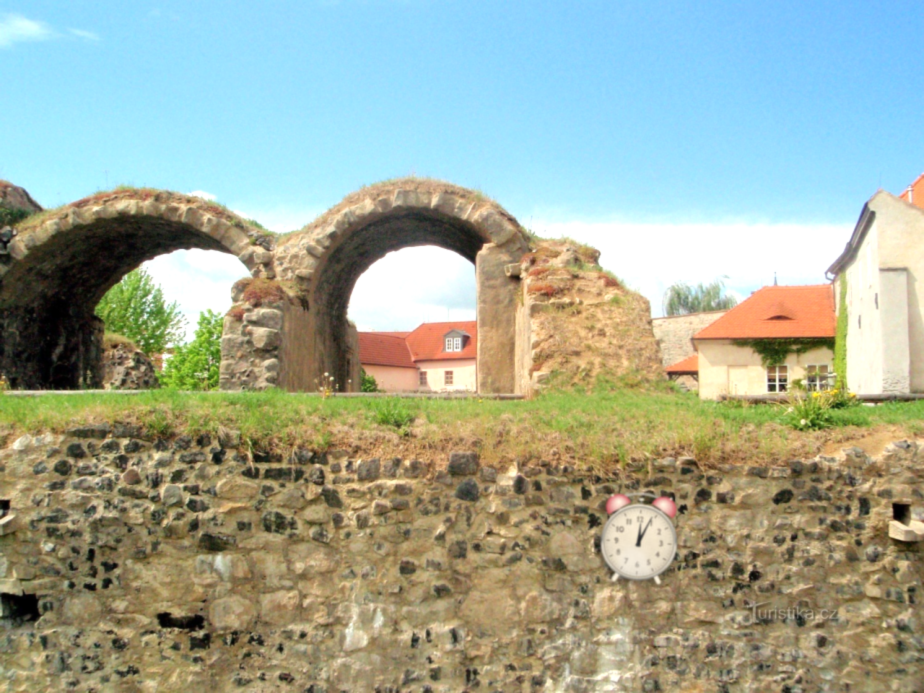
{"hour": 12, "minute": 4}
